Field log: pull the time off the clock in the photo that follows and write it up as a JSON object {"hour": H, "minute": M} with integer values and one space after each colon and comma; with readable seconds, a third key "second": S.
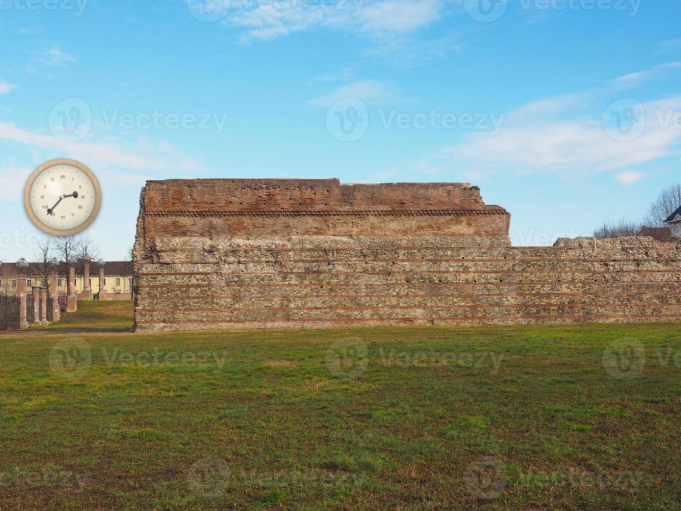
{"hour": 2, "minute": 37}
